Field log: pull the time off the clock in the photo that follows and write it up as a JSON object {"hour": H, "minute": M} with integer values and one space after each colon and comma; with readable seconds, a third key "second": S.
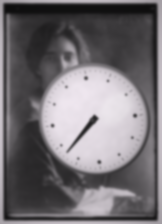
{"hour": 7, "minute": 38}
